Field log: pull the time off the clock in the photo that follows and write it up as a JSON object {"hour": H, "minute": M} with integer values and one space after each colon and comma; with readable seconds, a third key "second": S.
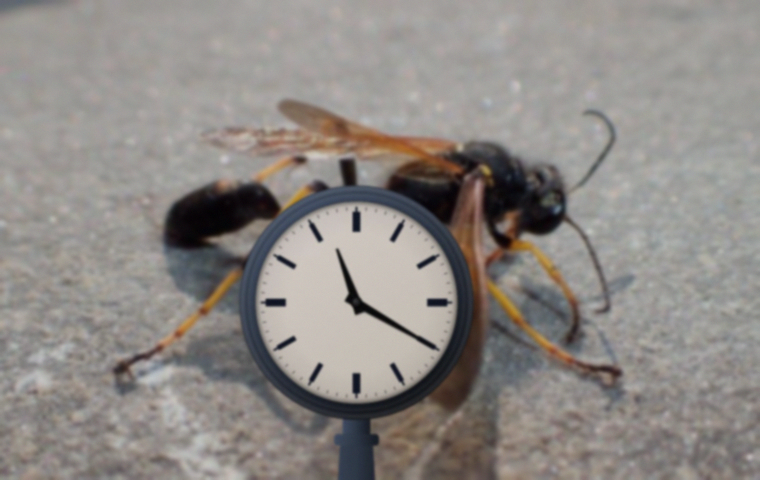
{"hour": 11, "minute": 20}
